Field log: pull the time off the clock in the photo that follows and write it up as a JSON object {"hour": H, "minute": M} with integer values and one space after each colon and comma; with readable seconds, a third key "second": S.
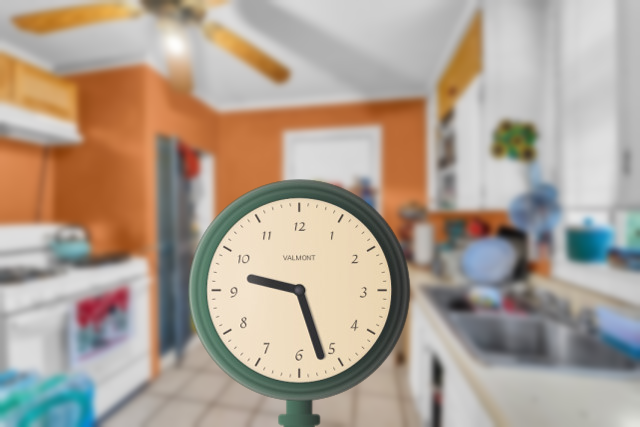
{"hour": 9, "minute": 27}
